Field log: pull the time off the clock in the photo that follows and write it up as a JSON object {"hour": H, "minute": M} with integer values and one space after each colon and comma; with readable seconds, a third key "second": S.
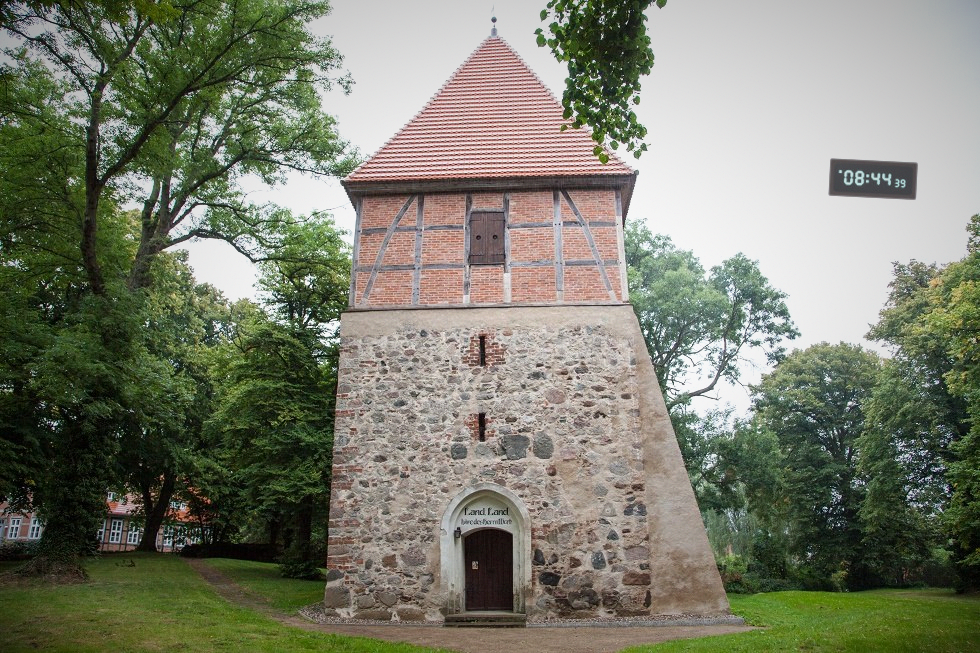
{"hour": 8, "minute": 44}
